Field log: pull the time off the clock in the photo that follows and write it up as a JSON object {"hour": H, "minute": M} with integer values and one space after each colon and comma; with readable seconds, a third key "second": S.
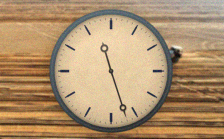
{"hour": 11, "minute": 27}
